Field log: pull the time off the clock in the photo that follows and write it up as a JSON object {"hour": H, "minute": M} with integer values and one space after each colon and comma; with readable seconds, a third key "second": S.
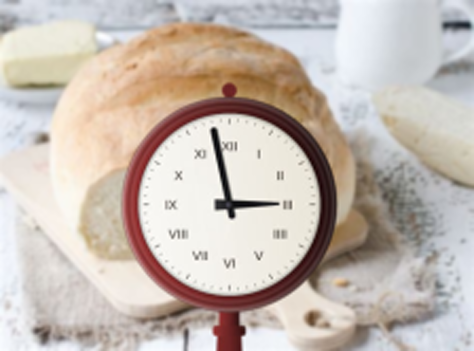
{"hour": 2, "minute": 58}
